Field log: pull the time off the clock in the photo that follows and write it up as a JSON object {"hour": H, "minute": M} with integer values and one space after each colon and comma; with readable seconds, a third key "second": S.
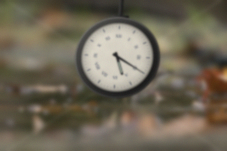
{"hour": 5, "minute": 20}
